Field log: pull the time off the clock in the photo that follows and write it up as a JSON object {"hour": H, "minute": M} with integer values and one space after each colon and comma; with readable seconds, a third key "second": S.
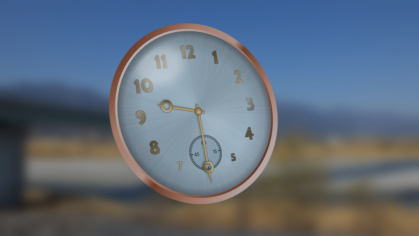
{"hour": 9, "minute": 30}
